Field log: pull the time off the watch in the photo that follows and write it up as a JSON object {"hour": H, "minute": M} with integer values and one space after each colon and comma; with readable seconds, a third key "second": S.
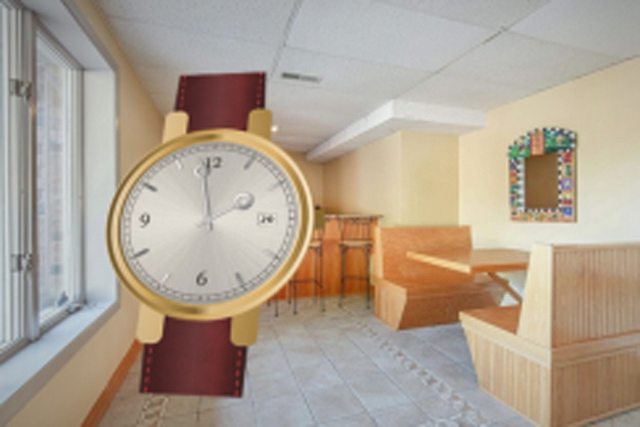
{"hour": 1, "minute": 58}
